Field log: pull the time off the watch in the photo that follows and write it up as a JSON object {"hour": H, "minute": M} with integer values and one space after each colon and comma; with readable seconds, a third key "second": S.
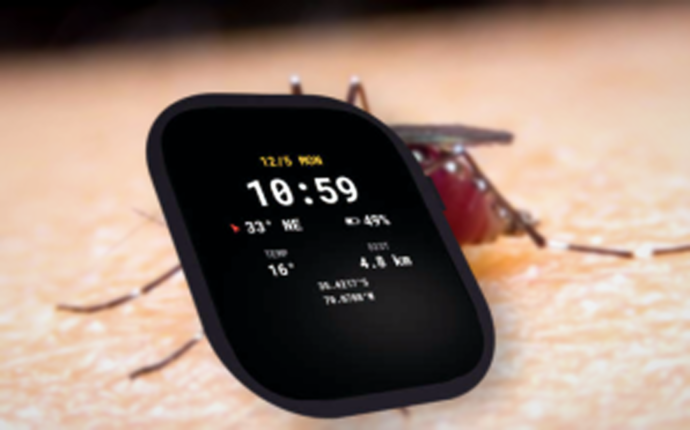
{"hour": 10, "minute": 59}
